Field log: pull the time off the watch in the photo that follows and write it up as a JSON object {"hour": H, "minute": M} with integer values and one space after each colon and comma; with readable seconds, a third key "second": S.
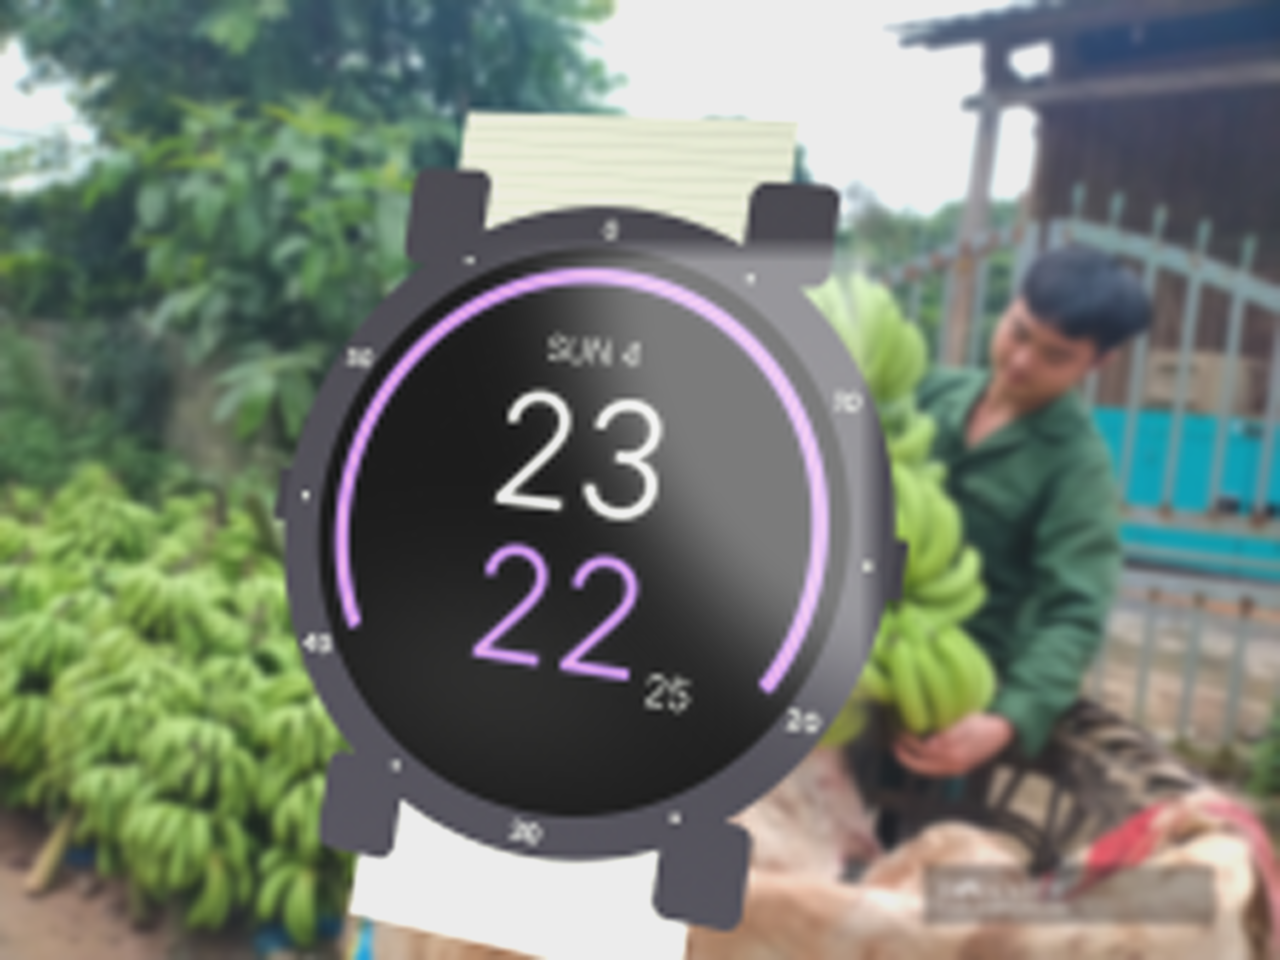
{"hour": 23, "minute": 22}
